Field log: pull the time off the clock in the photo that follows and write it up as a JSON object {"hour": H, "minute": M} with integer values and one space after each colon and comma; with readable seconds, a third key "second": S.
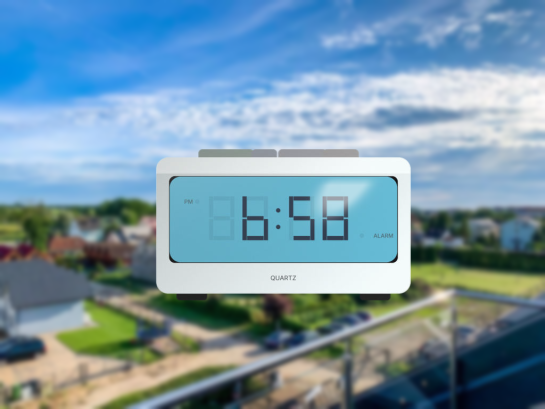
{"hour": 6, "minute": 58}
